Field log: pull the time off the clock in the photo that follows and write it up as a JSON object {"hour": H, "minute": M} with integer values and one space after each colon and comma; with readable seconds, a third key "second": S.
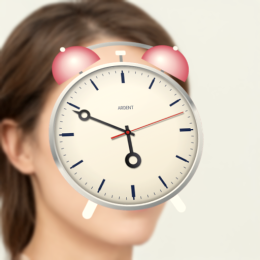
{"hour": 5, "minute": 49, "second": 12}
